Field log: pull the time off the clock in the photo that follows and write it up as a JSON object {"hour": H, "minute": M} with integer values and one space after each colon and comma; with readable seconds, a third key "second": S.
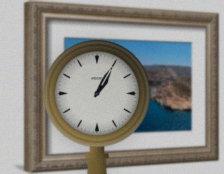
{"hour": 1, "minute": 5}
